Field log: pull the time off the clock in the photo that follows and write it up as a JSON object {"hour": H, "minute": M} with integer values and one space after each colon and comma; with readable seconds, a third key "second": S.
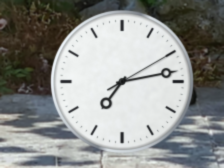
{"hour": 7, "minute": 13, "second": 10}
